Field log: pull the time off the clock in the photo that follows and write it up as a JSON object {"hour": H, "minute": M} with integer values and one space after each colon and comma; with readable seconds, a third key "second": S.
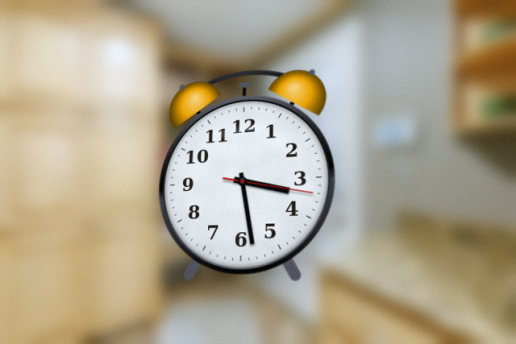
{"hour": 3, "minute": 28, "second": 17}
